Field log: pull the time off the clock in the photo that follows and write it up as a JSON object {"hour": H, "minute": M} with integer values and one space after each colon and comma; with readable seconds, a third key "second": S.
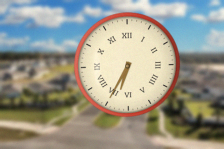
{"hour": 6, "minute": 35}
